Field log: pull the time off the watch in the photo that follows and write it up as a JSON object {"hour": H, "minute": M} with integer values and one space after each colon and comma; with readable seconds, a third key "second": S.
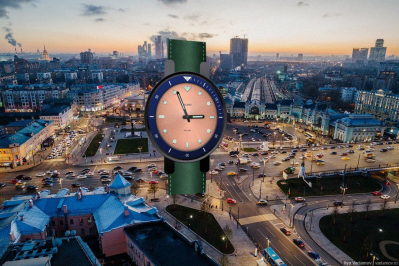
{"hour": 2, "minute": 56}
